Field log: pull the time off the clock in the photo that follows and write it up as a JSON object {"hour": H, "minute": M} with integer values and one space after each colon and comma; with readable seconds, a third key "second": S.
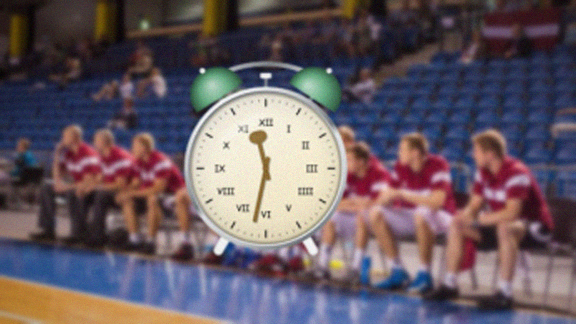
{"hour": 11, "minute": 32}
